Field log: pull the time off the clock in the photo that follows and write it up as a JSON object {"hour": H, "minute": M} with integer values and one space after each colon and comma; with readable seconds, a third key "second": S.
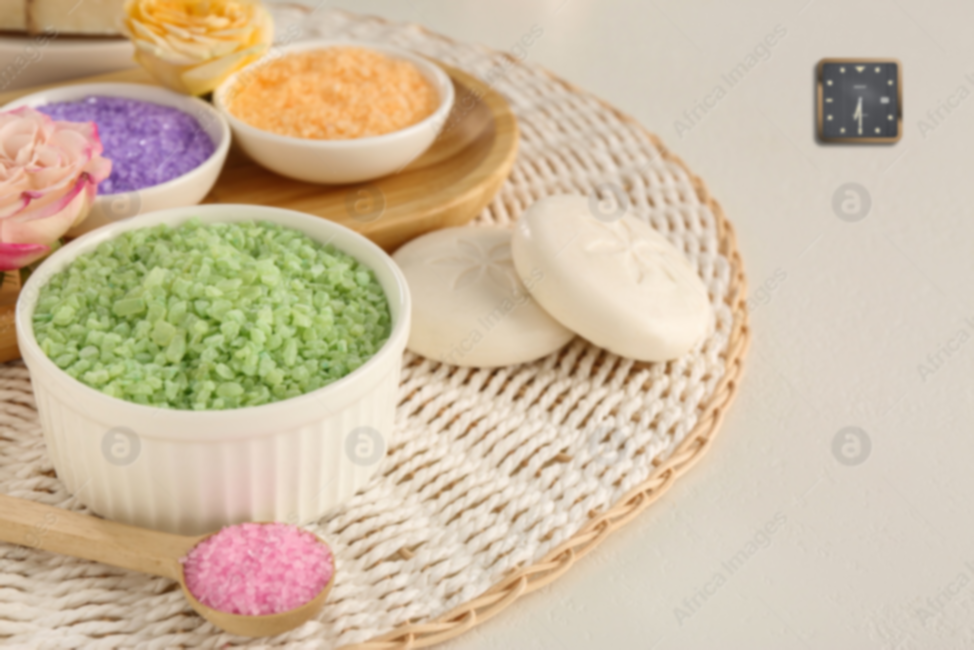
{"hour": 6, "minute": 30}
